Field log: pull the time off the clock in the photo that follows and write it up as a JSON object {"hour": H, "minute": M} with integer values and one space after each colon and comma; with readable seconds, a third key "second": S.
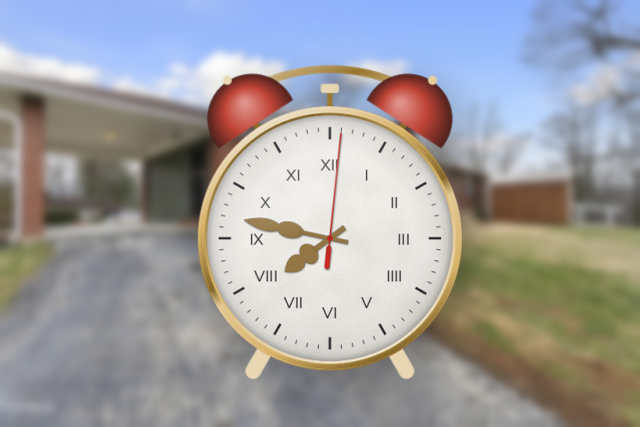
{"hour": 7, "minute": 47, "second": 1}
